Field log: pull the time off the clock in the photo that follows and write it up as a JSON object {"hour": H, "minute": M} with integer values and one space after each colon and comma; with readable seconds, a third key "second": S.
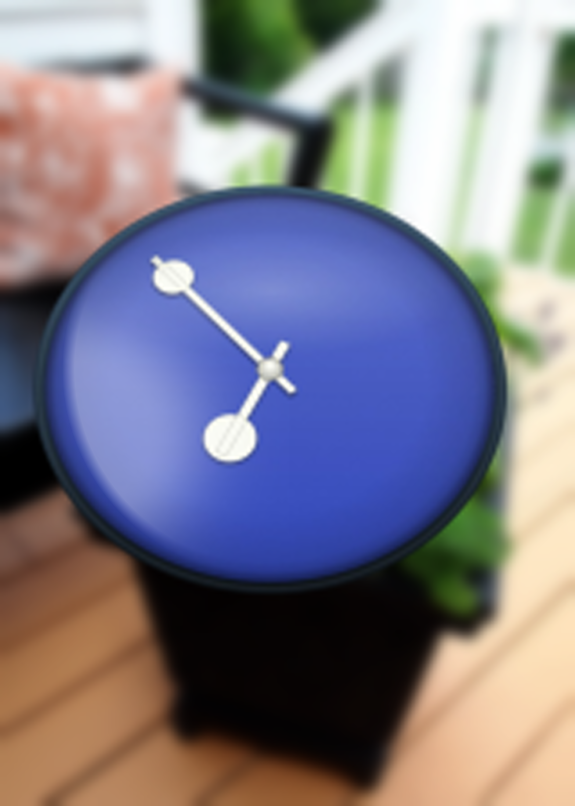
{"hour": 6, "minute": 53}
